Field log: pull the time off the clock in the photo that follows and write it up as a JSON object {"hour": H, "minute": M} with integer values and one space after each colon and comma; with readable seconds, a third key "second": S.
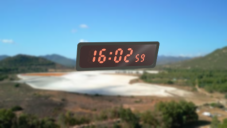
{"hour": 16, "minute": 2, "second": 59}
